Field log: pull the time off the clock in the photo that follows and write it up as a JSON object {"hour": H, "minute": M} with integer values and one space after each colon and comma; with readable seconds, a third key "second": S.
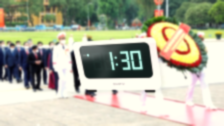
{"hour": 1, "minute": 30}
